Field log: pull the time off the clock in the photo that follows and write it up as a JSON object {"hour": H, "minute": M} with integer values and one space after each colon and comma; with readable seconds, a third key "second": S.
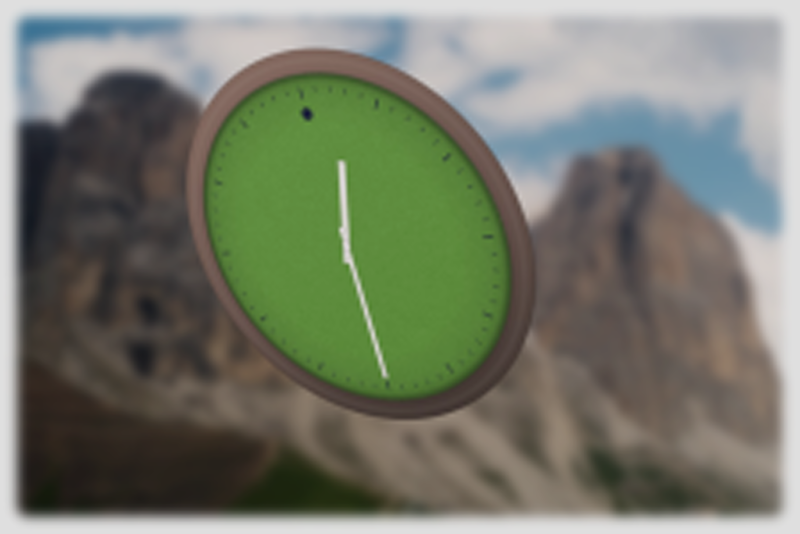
{"hour": 12, "minute": 30}
